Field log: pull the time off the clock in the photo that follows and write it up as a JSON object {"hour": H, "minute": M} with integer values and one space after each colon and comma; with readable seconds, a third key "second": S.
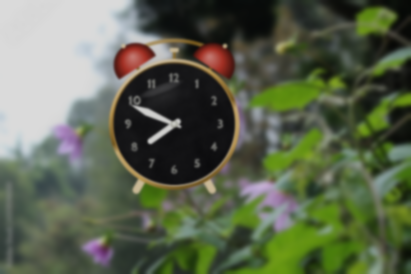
{"hour": 7, "minute": 49}
